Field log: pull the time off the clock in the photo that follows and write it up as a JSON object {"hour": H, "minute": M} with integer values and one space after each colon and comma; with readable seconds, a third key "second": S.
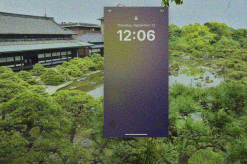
{"hour": 12, "minute": 6}
